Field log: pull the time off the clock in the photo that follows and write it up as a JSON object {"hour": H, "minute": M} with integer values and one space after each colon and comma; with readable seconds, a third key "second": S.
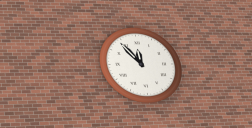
{"hour": 11, "minute": 54}
